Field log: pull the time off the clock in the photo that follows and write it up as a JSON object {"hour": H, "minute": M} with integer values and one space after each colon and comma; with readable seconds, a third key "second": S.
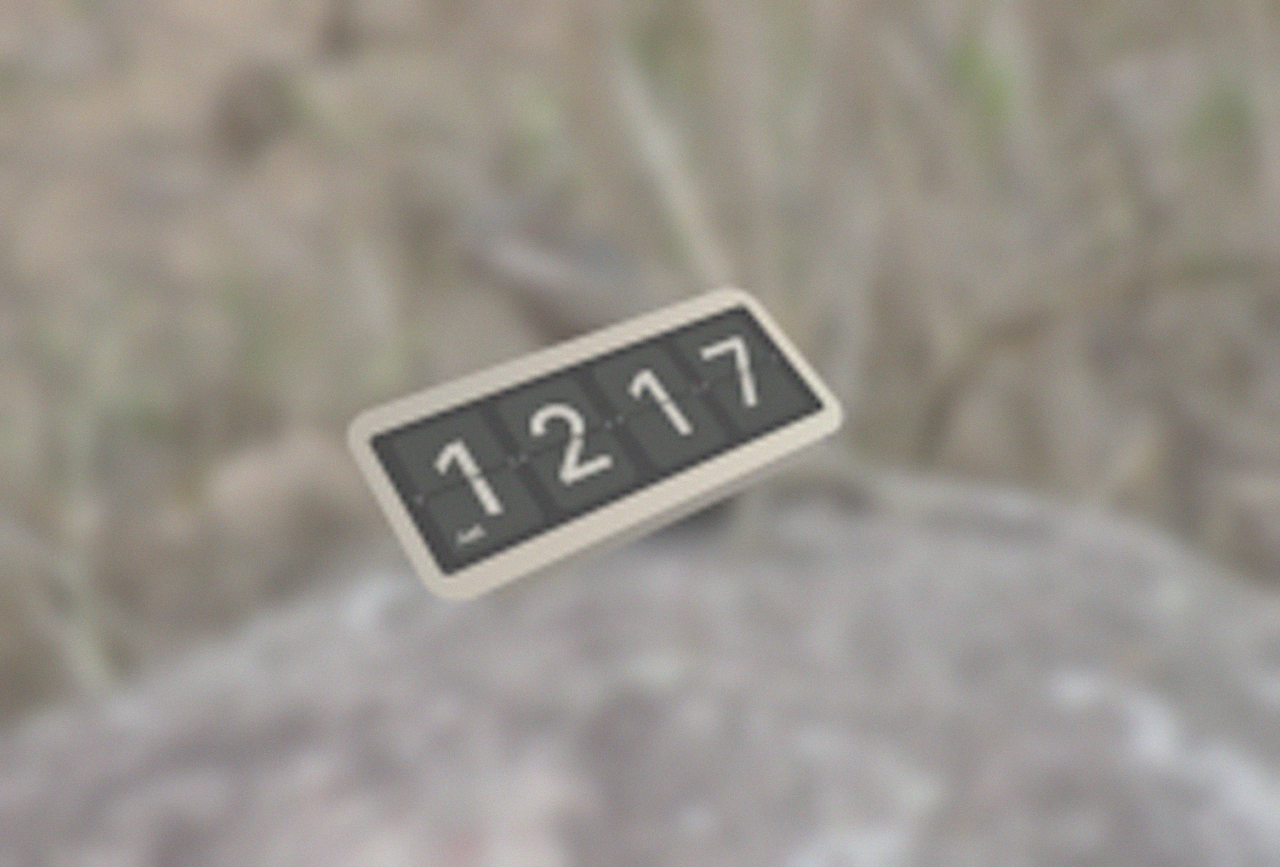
{"hour": 12, "minute": 17}
